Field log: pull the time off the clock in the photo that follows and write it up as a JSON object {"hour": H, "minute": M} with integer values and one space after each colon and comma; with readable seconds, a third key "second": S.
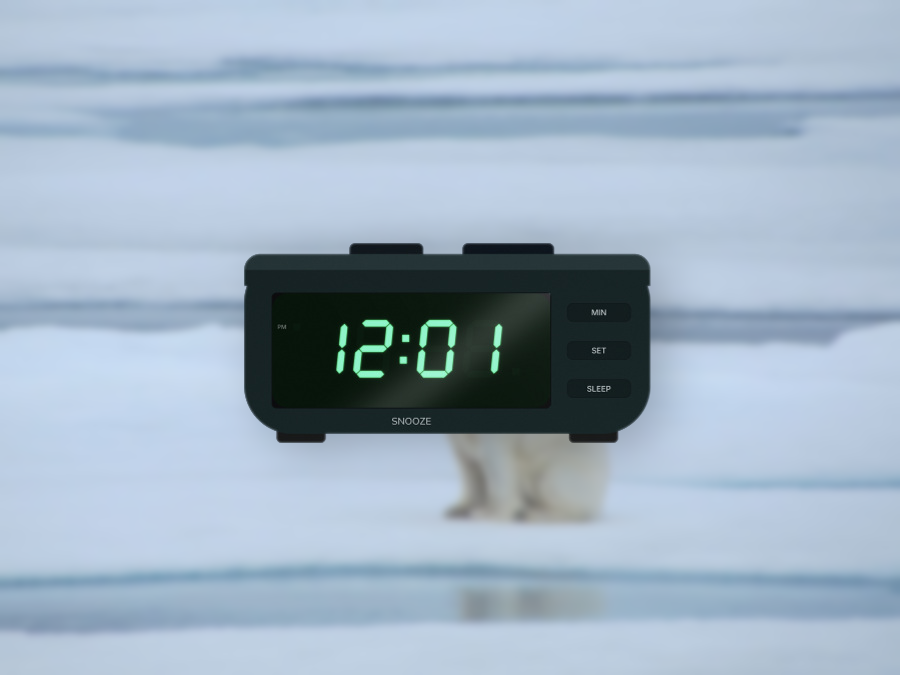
{"hour": 12, "minute": 1}
